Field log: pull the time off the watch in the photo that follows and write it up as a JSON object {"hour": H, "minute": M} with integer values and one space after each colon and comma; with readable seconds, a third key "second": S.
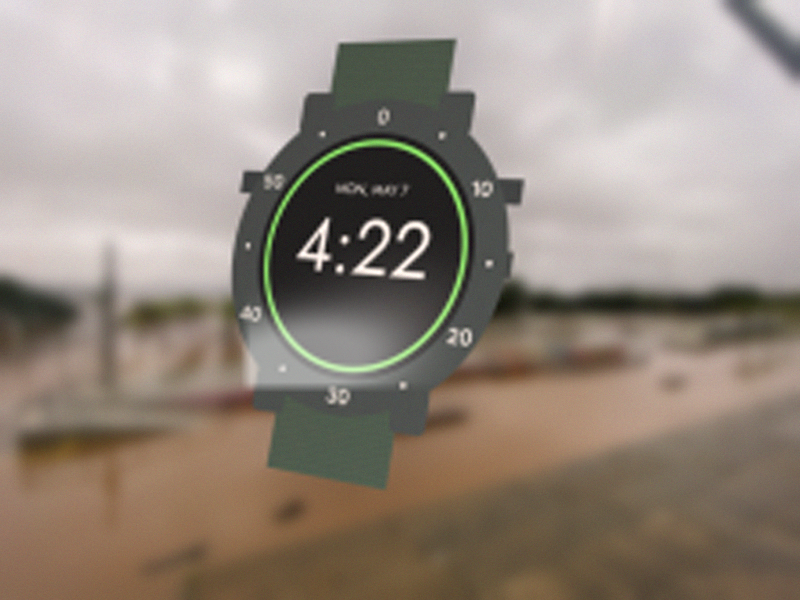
{"hour": 4, "minute": 22}
